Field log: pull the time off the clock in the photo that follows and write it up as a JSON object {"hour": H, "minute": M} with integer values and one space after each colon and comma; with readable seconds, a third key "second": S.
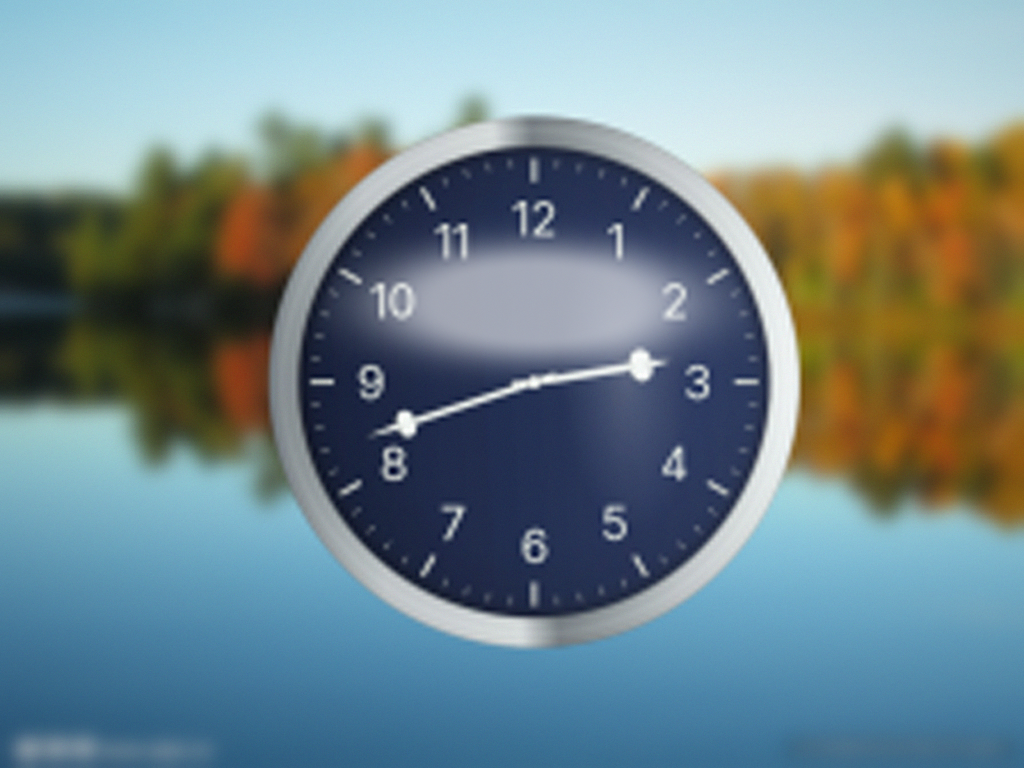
{"hour": 2, "minute": 42}
